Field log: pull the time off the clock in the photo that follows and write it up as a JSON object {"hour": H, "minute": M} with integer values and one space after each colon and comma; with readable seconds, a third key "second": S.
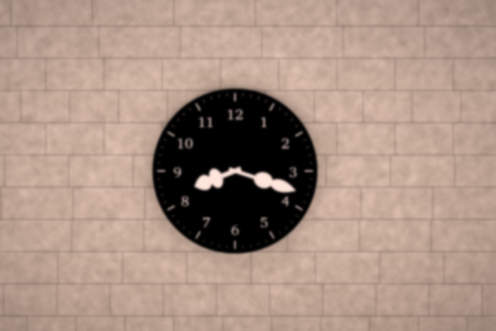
{"hour": 8, "minute": 18}
